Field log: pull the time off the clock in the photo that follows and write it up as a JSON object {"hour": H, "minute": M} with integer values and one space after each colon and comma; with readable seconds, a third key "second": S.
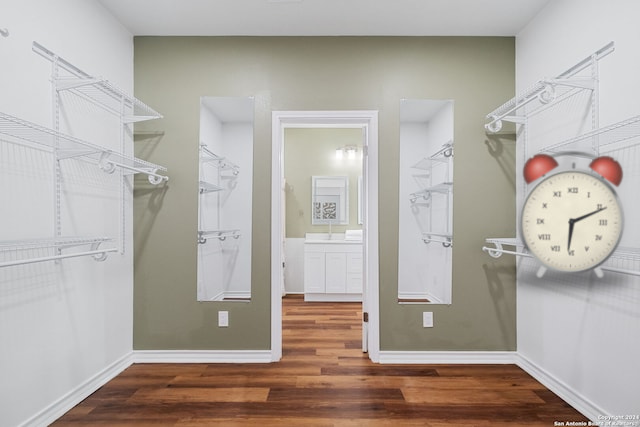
{"hour": 6, "minute": 11}
